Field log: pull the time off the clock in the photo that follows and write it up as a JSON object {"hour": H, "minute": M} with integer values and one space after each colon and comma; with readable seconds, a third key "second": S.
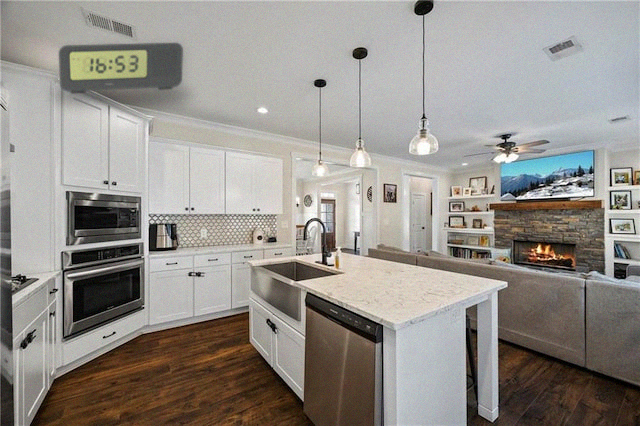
{"hour": 16, "minute": 53}
